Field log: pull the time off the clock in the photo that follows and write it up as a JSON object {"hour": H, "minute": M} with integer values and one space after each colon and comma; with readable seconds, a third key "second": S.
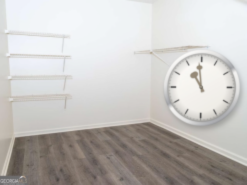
{"hour": 10, "minute": 59}
